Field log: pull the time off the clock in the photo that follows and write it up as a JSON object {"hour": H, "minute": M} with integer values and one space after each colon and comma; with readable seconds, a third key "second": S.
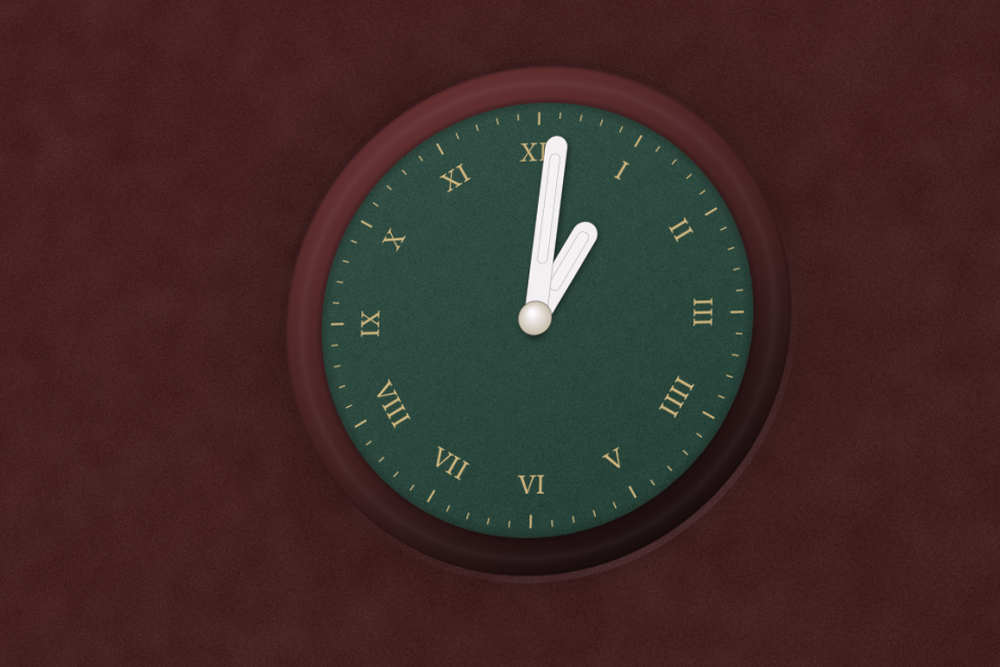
{"hour": 1, "minute": 1}
